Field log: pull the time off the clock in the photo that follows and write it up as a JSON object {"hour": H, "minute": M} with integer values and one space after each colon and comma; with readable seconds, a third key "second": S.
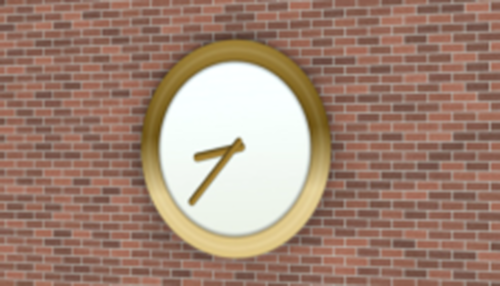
{"hour": 8, "minute": 37}
